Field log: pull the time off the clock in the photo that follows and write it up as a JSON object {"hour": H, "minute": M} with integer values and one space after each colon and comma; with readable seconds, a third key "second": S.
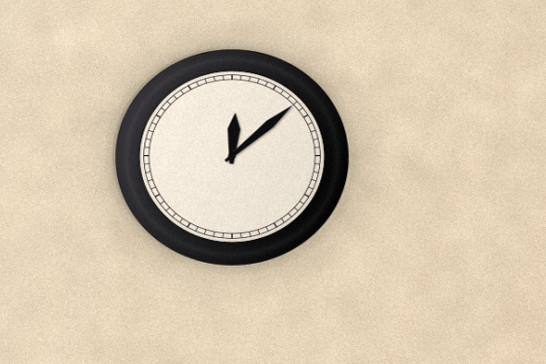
{"hour": 12, "minute": 8}
